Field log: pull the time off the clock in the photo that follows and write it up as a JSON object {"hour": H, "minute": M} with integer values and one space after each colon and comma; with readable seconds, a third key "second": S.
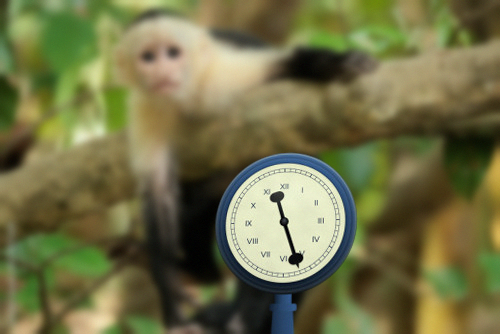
{"hour": 11, "minute": 27}
